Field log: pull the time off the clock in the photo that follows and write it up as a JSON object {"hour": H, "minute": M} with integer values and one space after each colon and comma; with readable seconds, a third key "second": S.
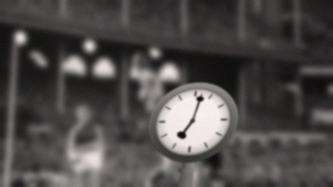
{"hour": 7, "minute": 2}
